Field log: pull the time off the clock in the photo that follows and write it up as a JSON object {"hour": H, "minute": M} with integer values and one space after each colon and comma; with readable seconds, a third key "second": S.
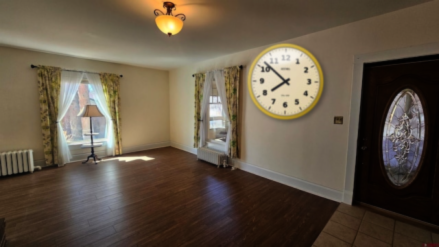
{"hour": 7, "minute": 52}
